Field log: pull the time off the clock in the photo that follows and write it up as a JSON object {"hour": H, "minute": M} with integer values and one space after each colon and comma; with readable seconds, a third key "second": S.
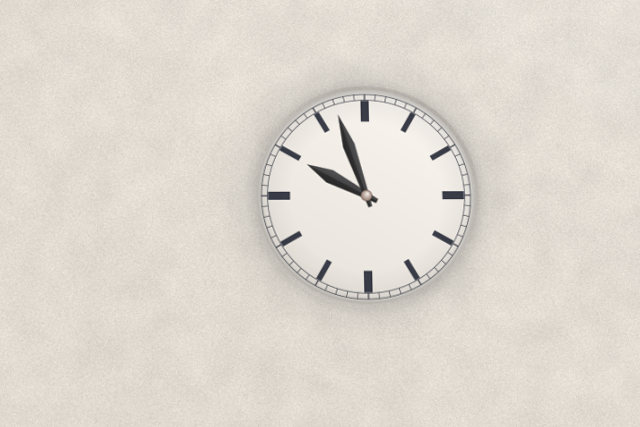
{"hour": 9, "minute": 57}
